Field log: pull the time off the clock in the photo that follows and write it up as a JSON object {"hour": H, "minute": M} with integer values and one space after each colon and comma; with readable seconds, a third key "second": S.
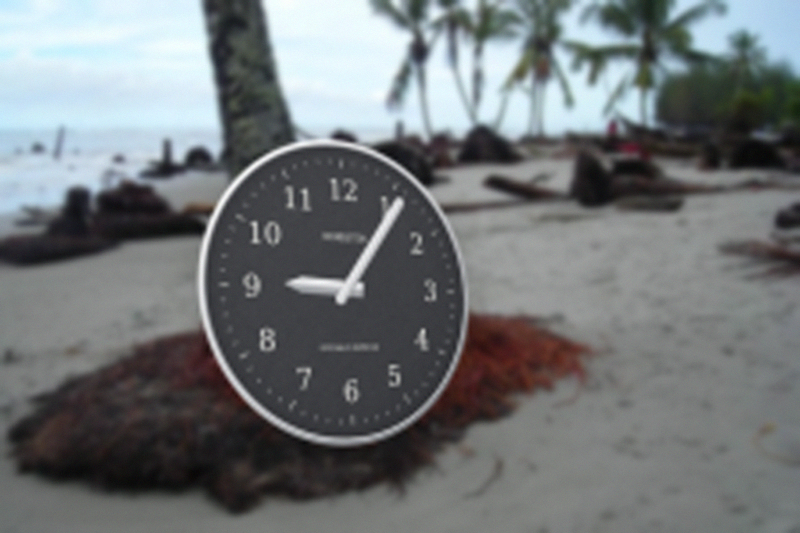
{"hour": 9, "minute": 6}
